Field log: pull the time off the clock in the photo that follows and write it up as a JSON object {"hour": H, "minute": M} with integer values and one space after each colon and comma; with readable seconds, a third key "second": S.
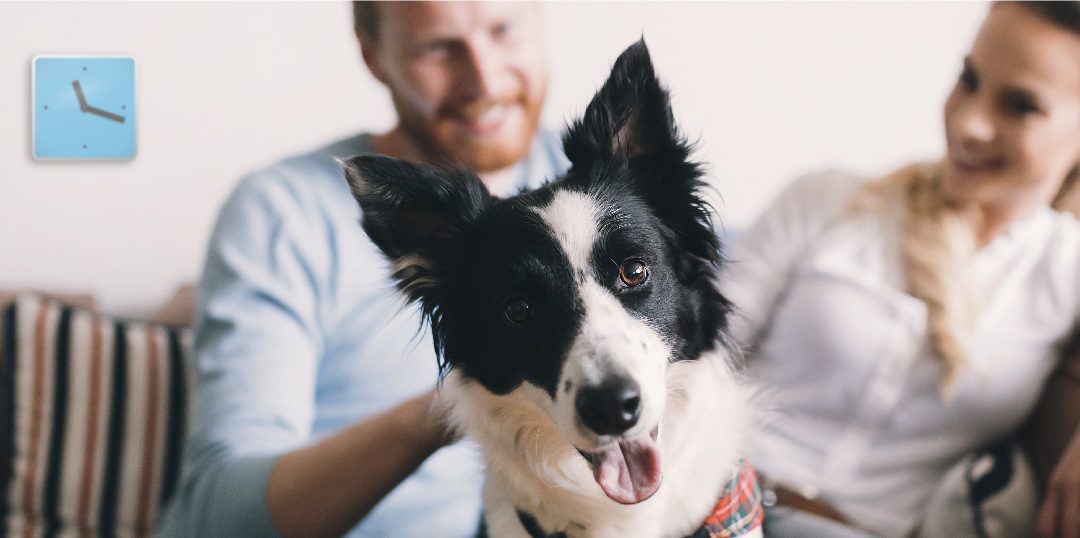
{"hour": 11, "minute": 18}
